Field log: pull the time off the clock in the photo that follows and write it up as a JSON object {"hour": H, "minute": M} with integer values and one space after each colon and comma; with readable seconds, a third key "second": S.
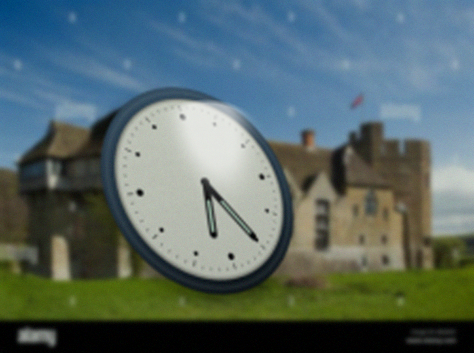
{"hour": 6, "minute": 25}
